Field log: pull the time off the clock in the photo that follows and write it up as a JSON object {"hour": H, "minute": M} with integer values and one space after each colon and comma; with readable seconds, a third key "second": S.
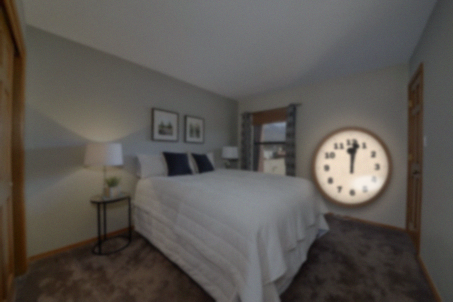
{"hour": 12, "minute": 2}
